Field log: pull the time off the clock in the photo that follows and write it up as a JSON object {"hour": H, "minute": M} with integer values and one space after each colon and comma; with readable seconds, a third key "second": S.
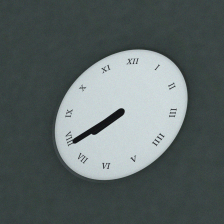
{"hour": 7, "minute": 39}
